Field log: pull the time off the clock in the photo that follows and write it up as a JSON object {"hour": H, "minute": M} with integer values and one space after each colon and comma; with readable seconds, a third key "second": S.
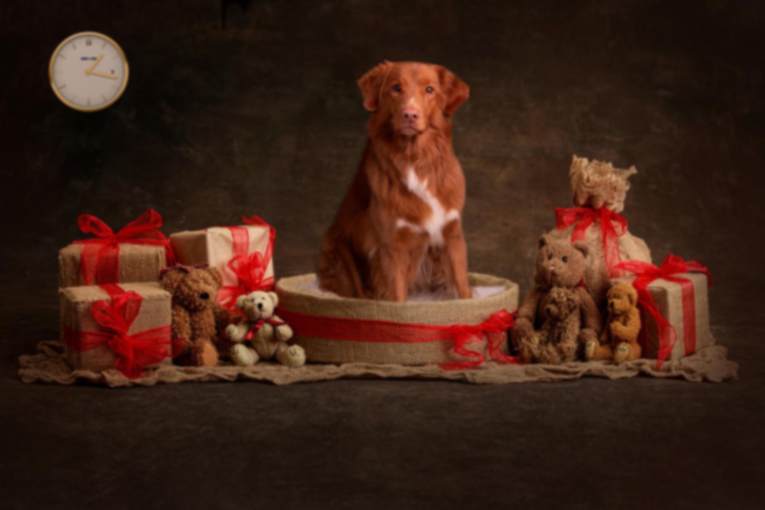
{"hour": 1, "minute": 17}
